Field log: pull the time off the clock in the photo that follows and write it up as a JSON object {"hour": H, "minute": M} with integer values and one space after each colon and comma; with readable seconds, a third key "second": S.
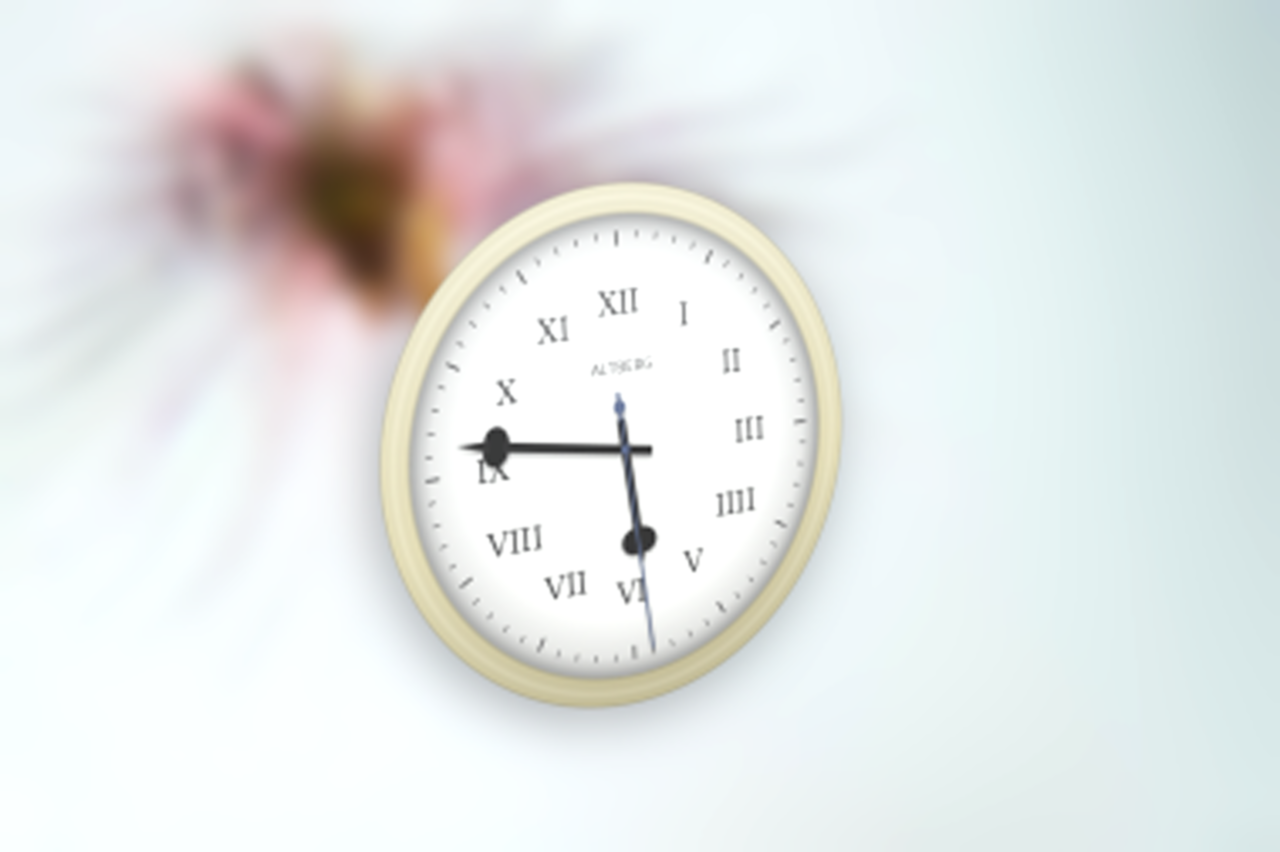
{"hour": 5, "minute": 46, "second": 29}
